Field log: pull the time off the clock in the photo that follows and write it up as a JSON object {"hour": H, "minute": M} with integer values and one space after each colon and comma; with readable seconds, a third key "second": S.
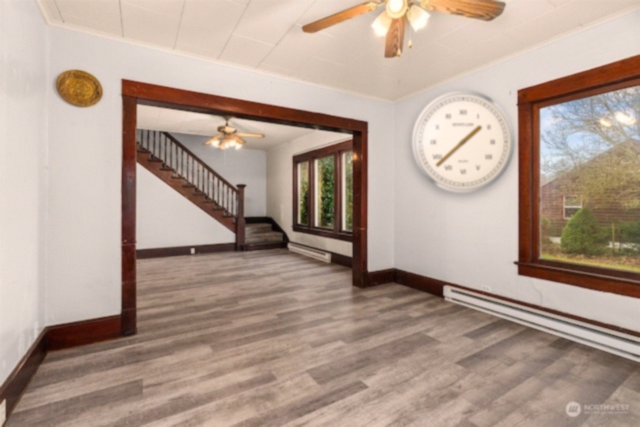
{"hour": 1, "minute": 38}
